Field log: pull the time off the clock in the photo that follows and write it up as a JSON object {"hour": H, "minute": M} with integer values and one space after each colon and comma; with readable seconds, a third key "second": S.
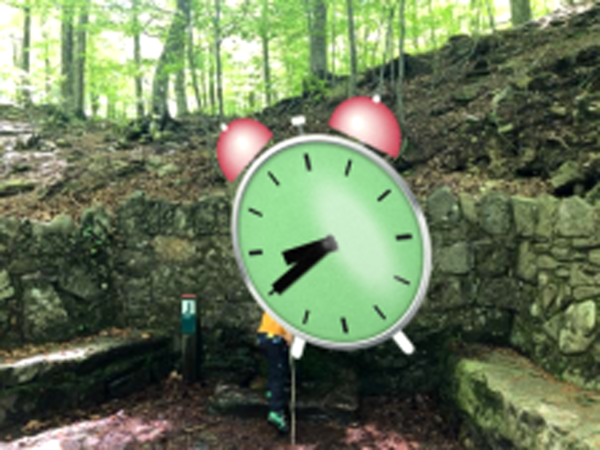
{"hour": 8, "minute": 40}
